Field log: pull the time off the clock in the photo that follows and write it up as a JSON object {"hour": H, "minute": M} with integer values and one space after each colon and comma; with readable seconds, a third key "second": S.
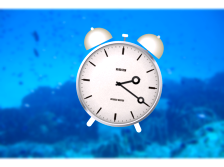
{"hour": 2, "minute": 20}
